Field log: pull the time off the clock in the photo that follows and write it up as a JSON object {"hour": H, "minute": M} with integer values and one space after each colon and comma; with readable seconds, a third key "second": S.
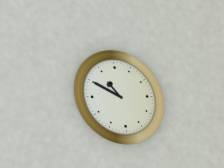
{"hour": 10, "minute": 50}
